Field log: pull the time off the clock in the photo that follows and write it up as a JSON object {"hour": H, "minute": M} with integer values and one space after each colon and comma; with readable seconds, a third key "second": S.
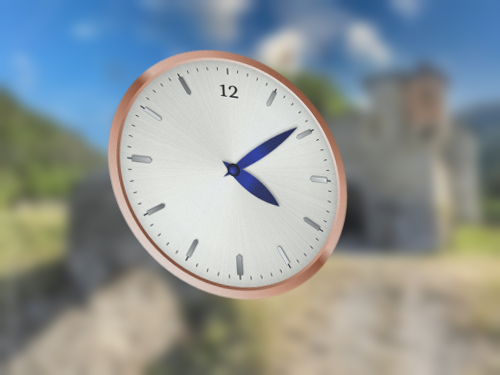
{"hour": 4, "minute": 9}
